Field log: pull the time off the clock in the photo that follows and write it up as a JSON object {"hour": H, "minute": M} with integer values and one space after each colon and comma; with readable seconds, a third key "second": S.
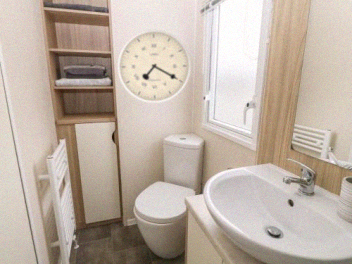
{"hour": 7, "minute": 20}
